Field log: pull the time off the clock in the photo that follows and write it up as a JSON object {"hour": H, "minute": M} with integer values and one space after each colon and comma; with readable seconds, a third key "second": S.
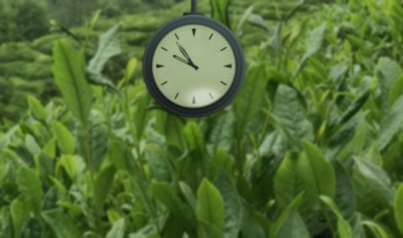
{"hour": 9, "minute": 54}
